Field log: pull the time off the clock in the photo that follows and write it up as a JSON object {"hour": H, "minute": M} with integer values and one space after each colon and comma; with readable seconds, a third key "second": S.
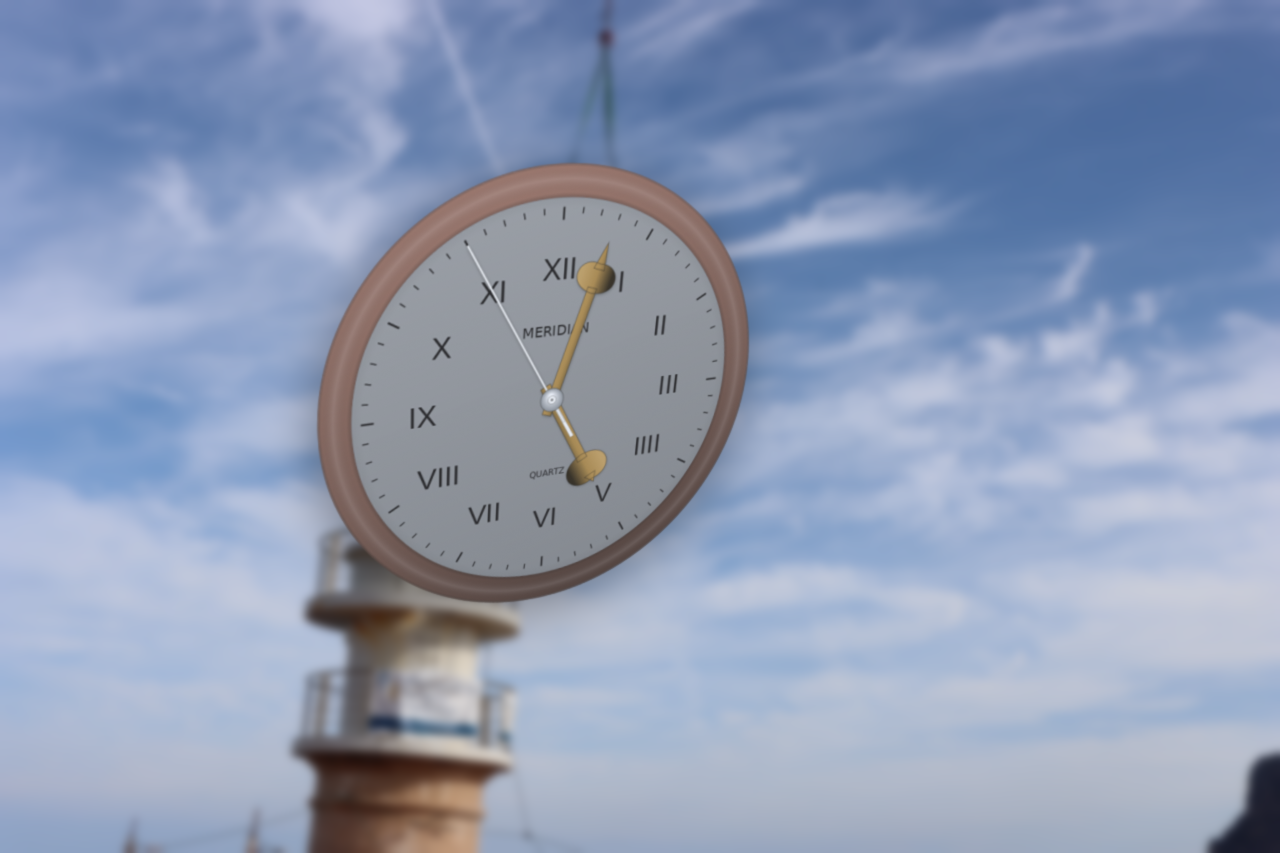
{"hour": 5, "minute": 2, "second": 55}
